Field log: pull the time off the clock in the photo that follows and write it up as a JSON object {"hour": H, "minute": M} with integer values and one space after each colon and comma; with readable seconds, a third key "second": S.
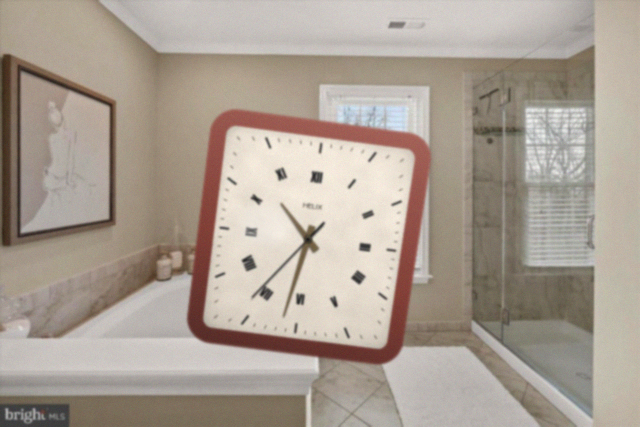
{"hour": 10, "minute": 31, "second": 36}
